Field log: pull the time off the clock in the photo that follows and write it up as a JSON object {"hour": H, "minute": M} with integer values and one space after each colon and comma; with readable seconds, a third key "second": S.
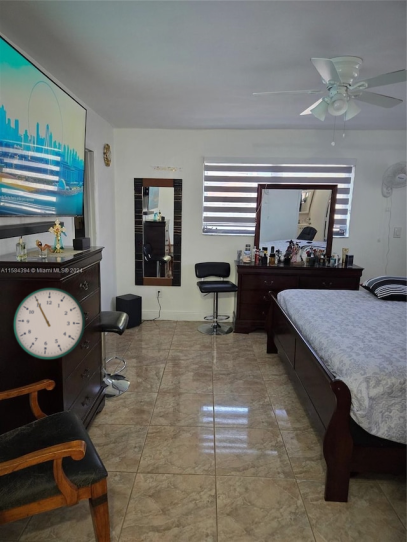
{"hour": 10, "minute": 55}
